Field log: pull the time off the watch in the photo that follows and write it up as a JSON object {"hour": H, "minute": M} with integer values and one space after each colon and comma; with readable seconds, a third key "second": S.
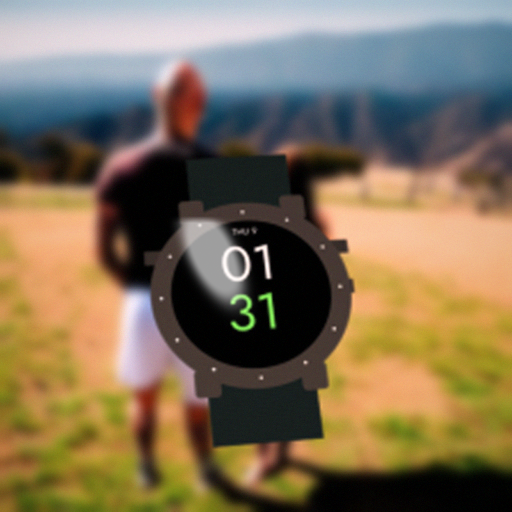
{"hour": 1, "minute": 31}
